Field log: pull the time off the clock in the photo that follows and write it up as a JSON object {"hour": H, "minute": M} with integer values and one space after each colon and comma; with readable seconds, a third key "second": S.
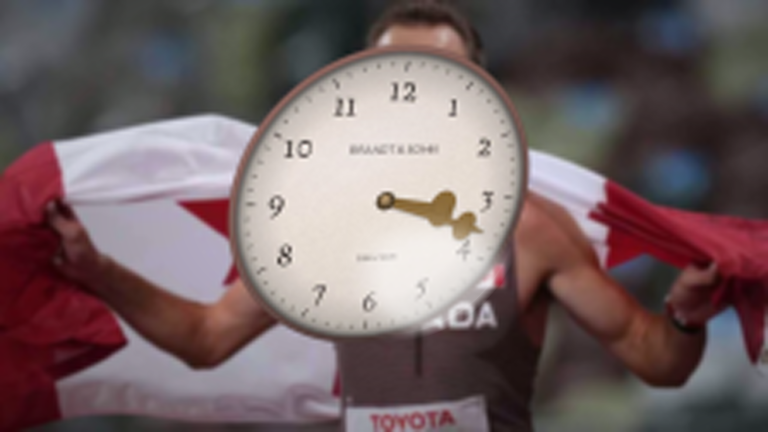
{"hour": 3, "minute": 18}
